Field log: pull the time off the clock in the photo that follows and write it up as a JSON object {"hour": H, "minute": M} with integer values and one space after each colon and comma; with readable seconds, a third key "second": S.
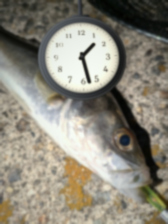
{"hour": 1, "minute": 28}
